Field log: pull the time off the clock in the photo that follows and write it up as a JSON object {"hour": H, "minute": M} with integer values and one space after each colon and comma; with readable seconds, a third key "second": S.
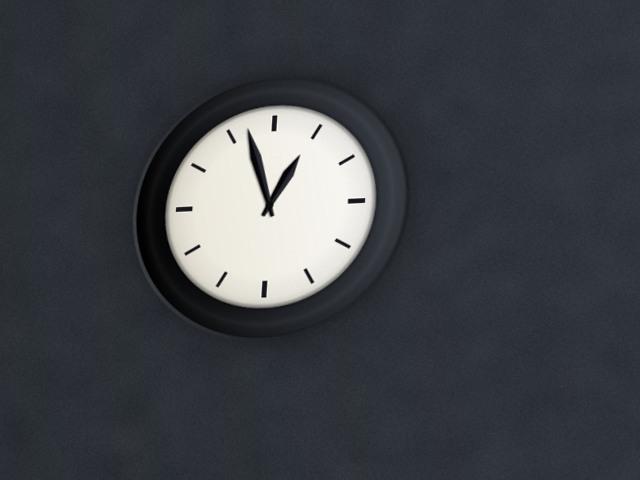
{"hour": 12, "minute": 57}
